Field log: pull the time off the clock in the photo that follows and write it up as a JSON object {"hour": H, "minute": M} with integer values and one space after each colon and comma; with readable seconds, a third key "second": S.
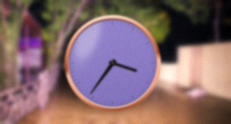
{"hour": 3, "minute": 36}
